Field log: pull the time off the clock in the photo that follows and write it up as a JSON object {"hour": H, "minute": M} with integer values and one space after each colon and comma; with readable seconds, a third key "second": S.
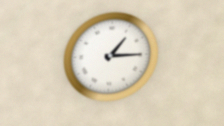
{"hour": 1, "minute": 15}
